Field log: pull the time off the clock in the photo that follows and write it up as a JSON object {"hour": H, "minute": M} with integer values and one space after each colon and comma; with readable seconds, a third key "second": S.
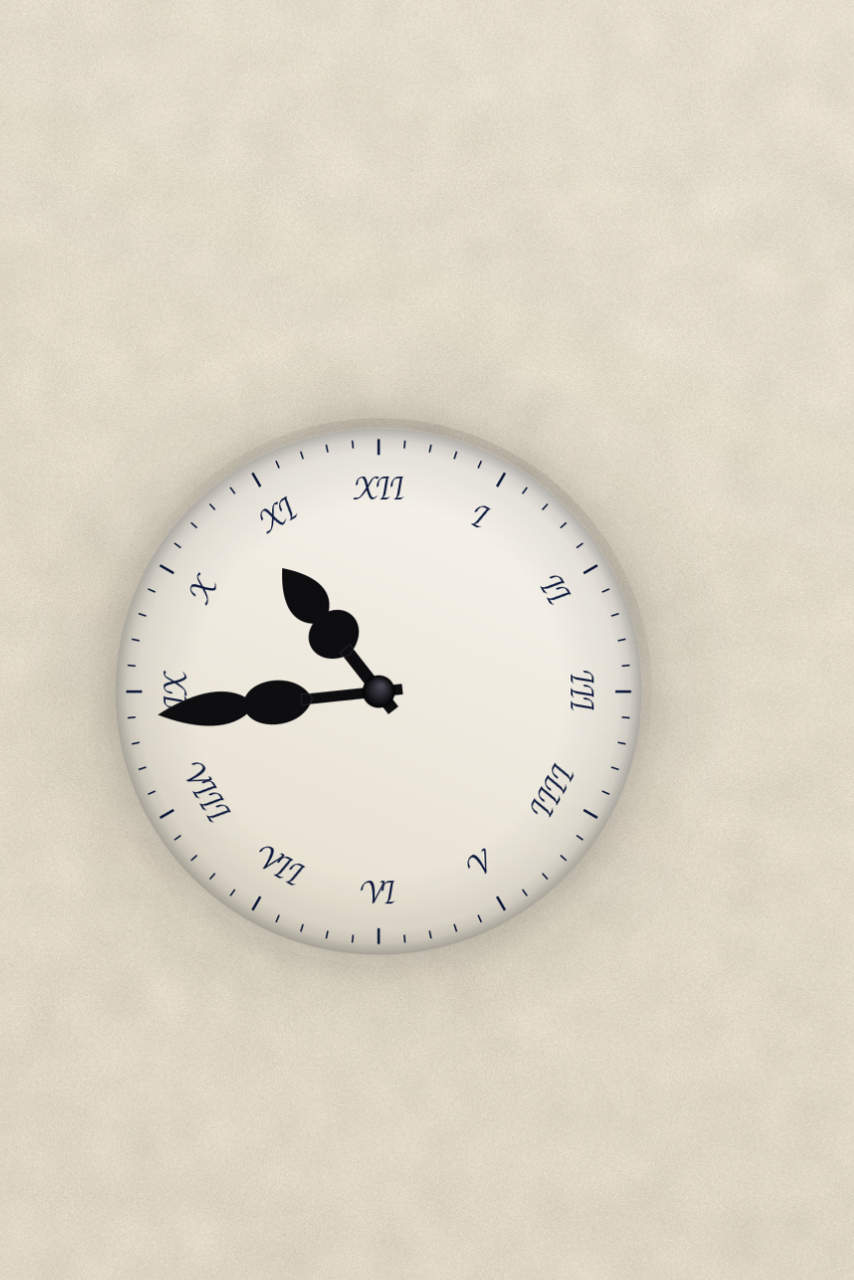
{"hour": 10, "minute": 44}
